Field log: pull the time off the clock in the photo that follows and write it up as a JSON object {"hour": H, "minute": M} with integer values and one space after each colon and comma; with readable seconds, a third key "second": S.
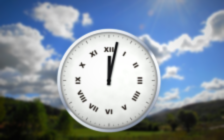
{"hour": 12, "minute": 2}
